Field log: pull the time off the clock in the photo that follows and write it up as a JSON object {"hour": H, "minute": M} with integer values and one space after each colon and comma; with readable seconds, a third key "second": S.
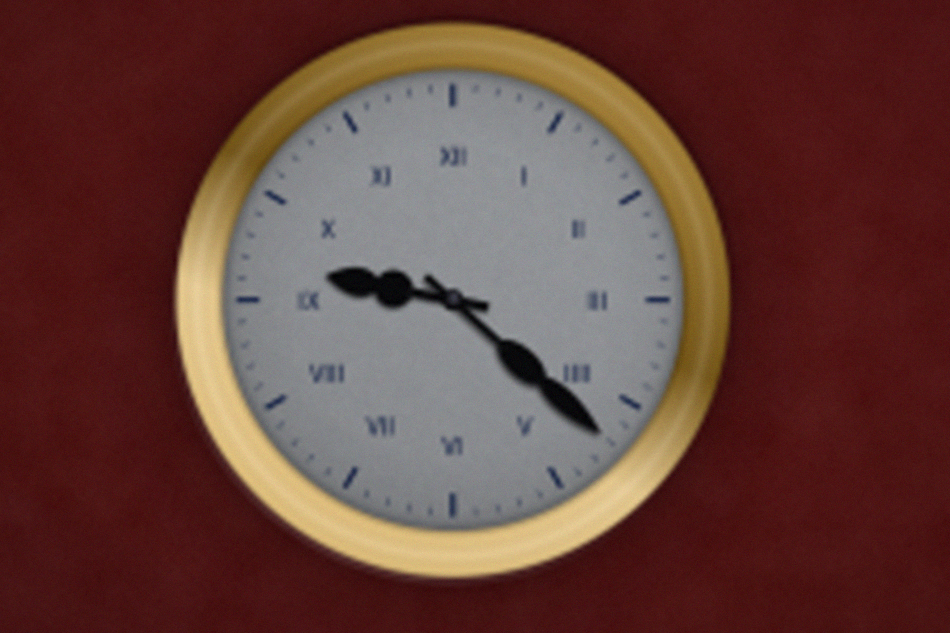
{"hour": 9, "minute": 22}
